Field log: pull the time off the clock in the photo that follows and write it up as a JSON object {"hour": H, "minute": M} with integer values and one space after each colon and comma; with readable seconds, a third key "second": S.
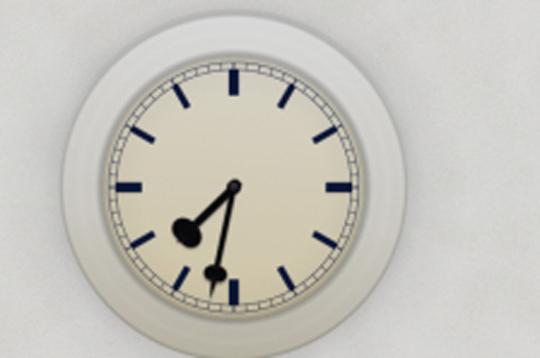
{"hour": 7, "minute": 32}
